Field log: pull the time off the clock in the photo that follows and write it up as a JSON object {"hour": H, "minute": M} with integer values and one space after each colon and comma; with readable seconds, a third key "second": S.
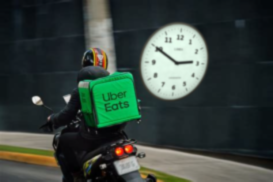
{"hour": 2, "minute": 50}
